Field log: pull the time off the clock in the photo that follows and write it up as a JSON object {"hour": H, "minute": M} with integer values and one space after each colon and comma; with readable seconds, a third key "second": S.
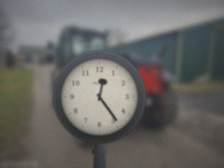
{"hour": 12, "minute": 24}
